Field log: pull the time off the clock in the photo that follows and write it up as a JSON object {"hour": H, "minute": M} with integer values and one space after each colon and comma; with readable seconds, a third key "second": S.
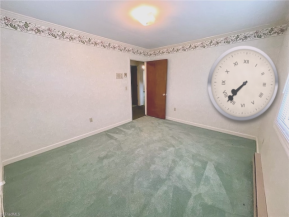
{"hour": 7, "minute": 37}
